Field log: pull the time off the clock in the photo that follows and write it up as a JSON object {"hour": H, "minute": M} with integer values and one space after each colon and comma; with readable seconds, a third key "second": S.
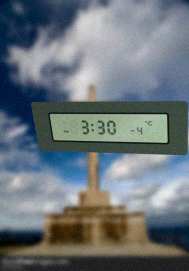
{"hour": 3, "minute": 30}
